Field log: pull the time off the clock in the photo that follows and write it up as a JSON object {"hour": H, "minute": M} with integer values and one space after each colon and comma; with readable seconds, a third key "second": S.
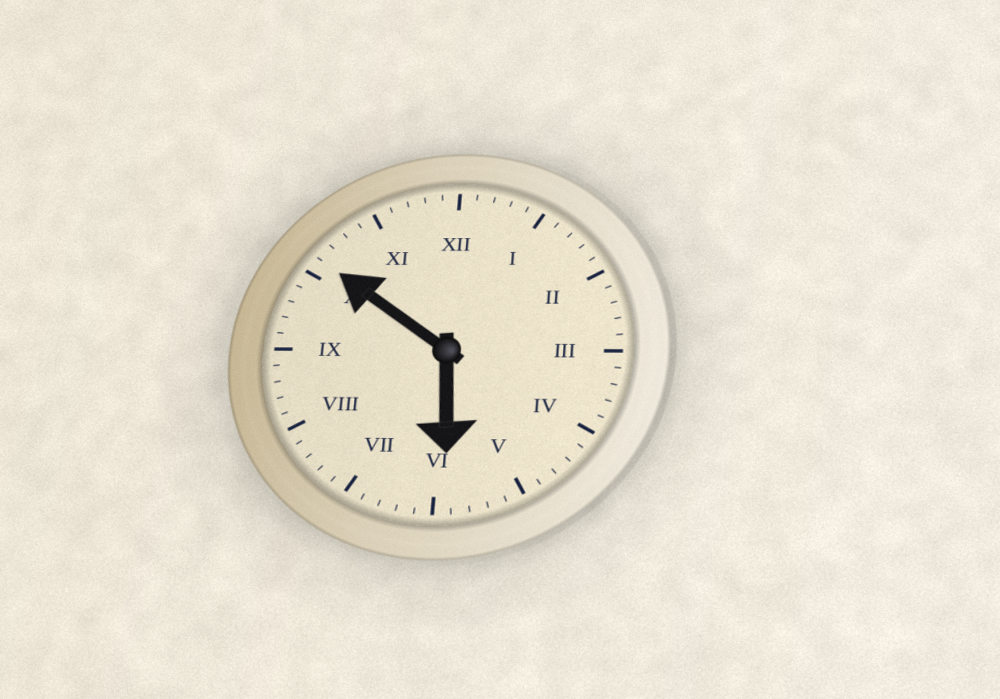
{"hour": 5, "minute": 51}
